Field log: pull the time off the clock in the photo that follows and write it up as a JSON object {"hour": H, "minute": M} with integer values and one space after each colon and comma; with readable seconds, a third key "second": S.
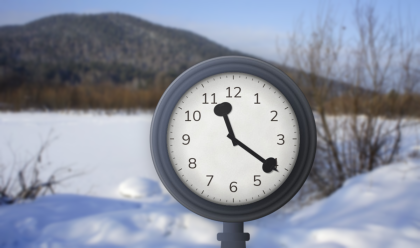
{"hour": 11, "minute": 21}
